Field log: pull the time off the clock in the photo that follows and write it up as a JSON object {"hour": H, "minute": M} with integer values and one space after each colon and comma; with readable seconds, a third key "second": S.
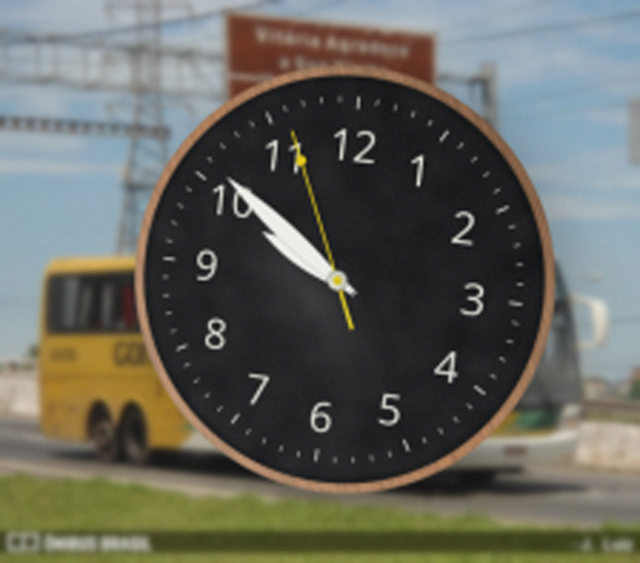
{"hour": 9, "minute": 50, "second": 56}
